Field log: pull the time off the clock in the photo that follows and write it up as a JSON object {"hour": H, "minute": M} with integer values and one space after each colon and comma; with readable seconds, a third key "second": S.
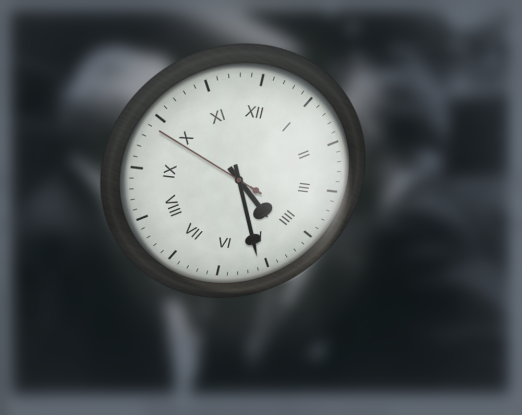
{"hour": 4, "minute": 25, "second": 49}
